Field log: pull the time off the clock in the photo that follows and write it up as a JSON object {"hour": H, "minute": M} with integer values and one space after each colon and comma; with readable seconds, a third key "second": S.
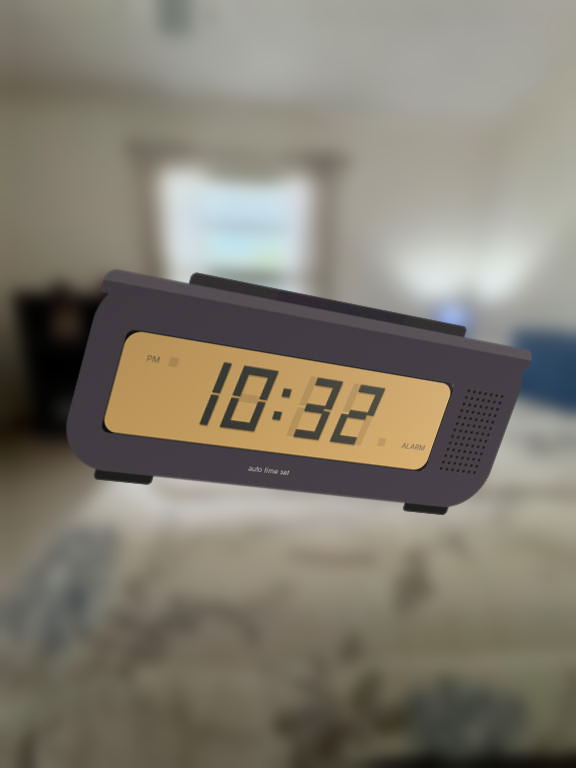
{"hour": 10, "minute": 32}
